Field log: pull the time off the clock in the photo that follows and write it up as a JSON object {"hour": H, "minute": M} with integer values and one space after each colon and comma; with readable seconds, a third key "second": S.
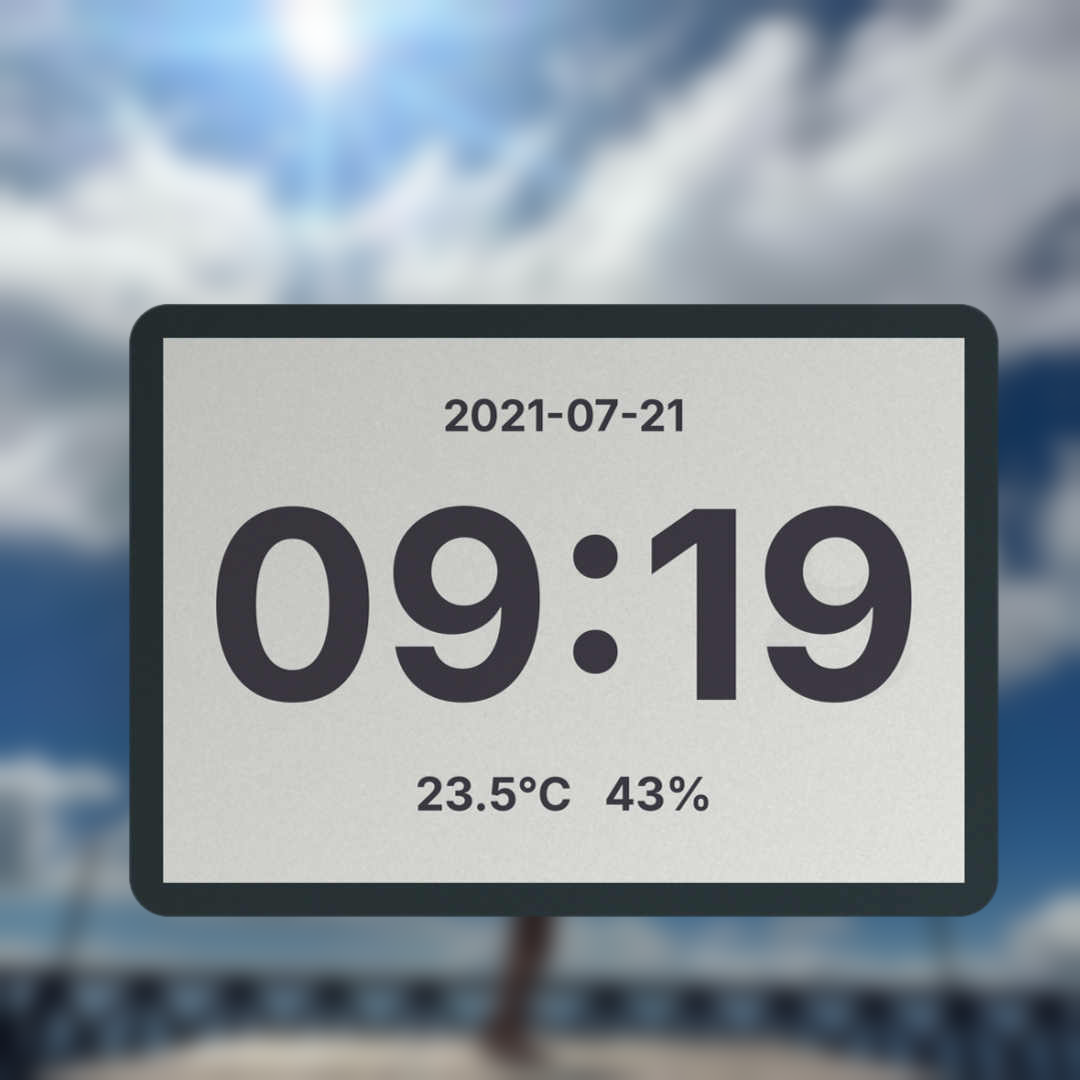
{"hour": 9, "minute": 19}
